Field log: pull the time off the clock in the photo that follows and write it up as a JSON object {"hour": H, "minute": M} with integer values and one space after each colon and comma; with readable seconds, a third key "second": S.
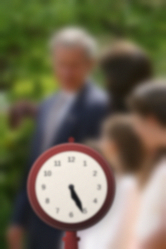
{"hour": 5, "minute": 26}
